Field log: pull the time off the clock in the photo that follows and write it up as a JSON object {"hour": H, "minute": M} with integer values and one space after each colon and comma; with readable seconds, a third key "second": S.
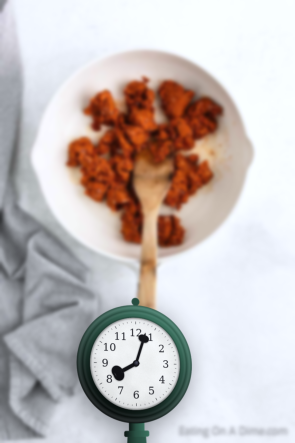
{"hour": 8, "minute": 3}
